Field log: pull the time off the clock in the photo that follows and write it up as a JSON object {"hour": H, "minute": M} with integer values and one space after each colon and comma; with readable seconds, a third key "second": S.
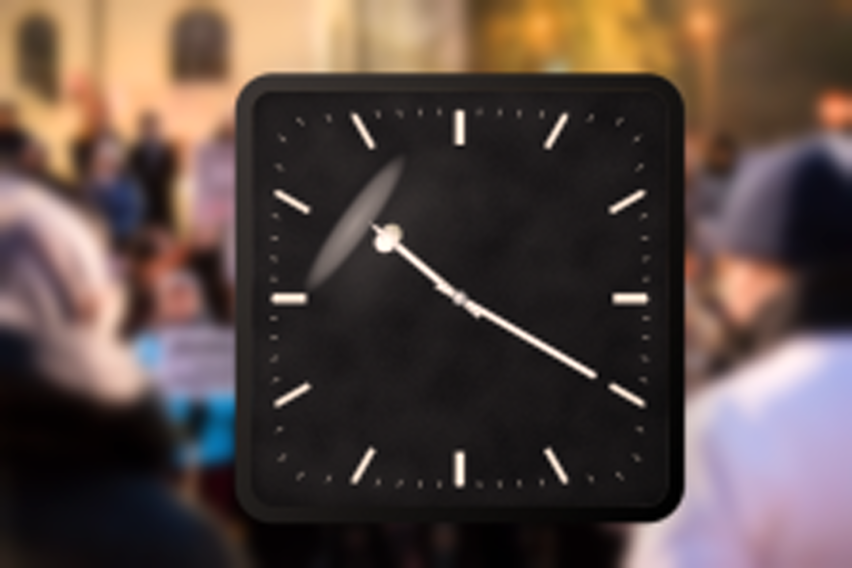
{"hour": 10, "minute": 20}
